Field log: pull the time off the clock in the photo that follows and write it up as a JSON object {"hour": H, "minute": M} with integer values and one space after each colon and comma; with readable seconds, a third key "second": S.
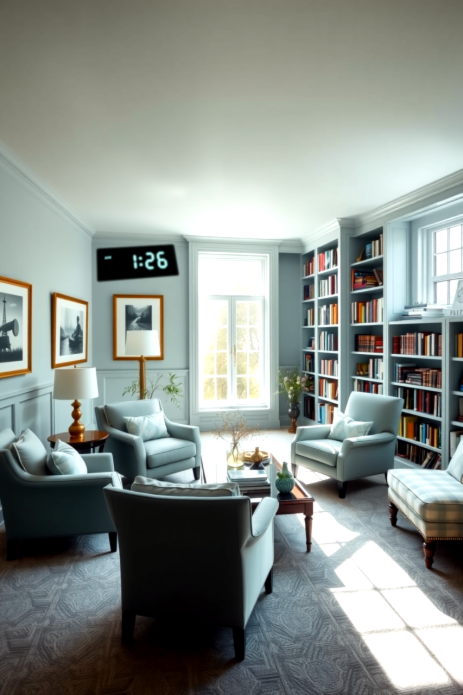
{"hour": 1, "minute": 26}
